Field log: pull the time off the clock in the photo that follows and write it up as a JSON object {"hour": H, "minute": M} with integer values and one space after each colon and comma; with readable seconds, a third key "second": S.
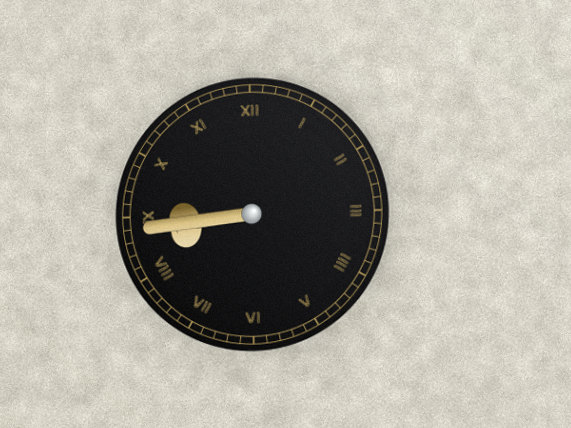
{"hour": 8, "minute": 44}
